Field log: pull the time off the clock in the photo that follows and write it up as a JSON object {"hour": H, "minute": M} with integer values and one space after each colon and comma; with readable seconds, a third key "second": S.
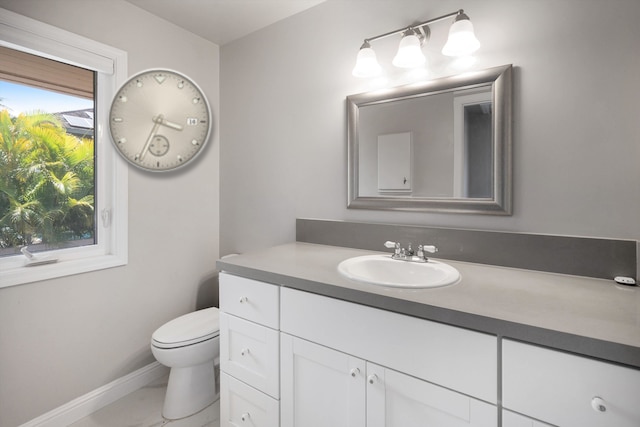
{"hour": 3, "minute": 34}
